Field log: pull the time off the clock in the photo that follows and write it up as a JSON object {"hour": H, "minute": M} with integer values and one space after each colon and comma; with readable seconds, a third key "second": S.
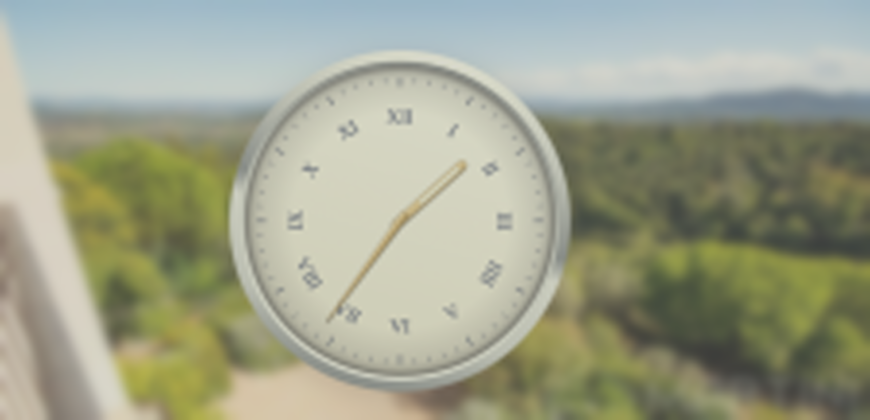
{"hour": 1, "minute": 36}
